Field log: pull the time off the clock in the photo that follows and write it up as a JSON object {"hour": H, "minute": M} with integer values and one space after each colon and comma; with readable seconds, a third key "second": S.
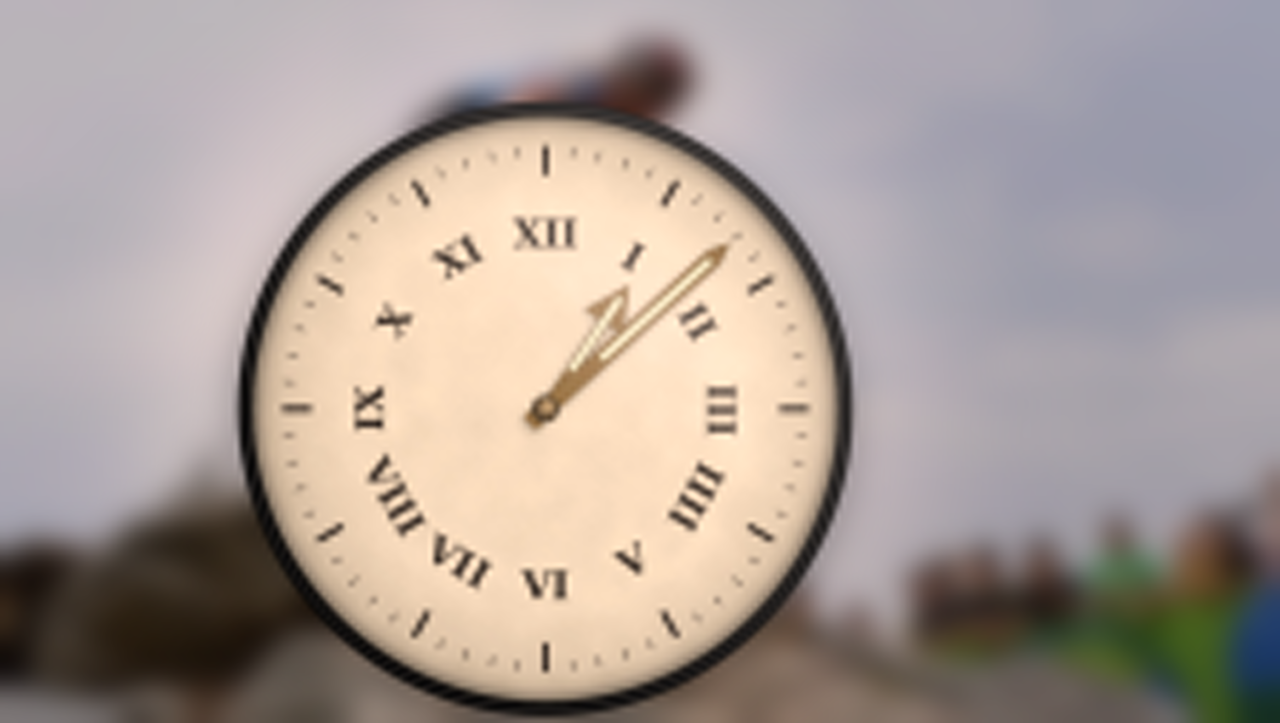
{"hour": 1, "minute": 8}
